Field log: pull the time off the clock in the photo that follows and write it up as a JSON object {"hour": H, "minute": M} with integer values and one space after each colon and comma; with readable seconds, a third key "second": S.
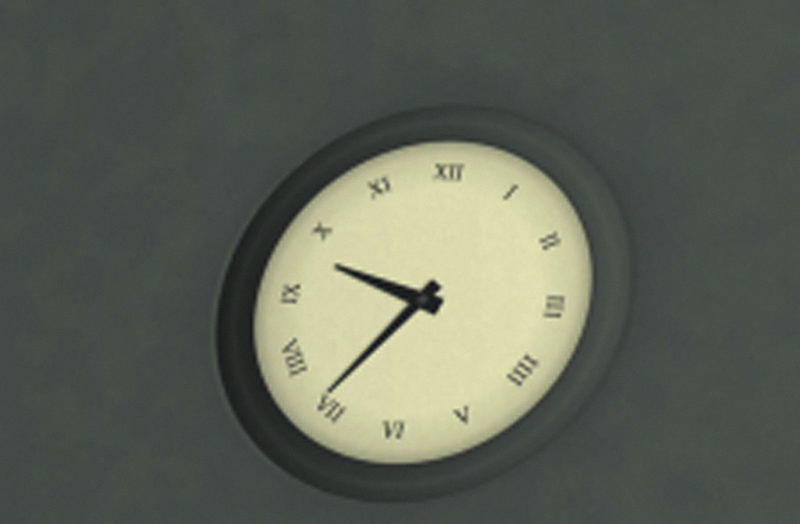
{"hour": 9, "minute": 36}
